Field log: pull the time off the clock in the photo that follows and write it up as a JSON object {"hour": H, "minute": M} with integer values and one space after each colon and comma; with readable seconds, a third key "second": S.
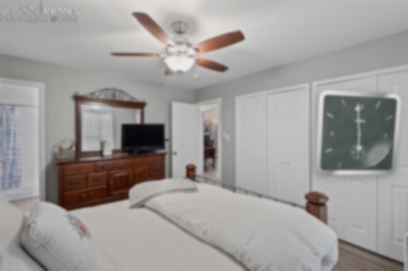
{"hour": 5, "minute": 59}
